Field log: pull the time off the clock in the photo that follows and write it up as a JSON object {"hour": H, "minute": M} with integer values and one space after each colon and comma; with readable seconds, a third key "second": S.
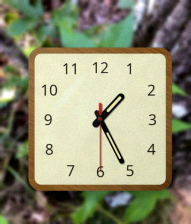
{"hour": 1, "minute": 25, "second": 30}
